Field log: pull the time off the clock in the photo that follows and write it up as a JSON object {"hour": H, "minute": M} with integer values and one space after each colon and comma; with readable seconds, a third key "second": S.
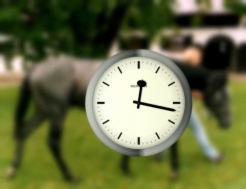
{"hour": 12, "minute": 17}
